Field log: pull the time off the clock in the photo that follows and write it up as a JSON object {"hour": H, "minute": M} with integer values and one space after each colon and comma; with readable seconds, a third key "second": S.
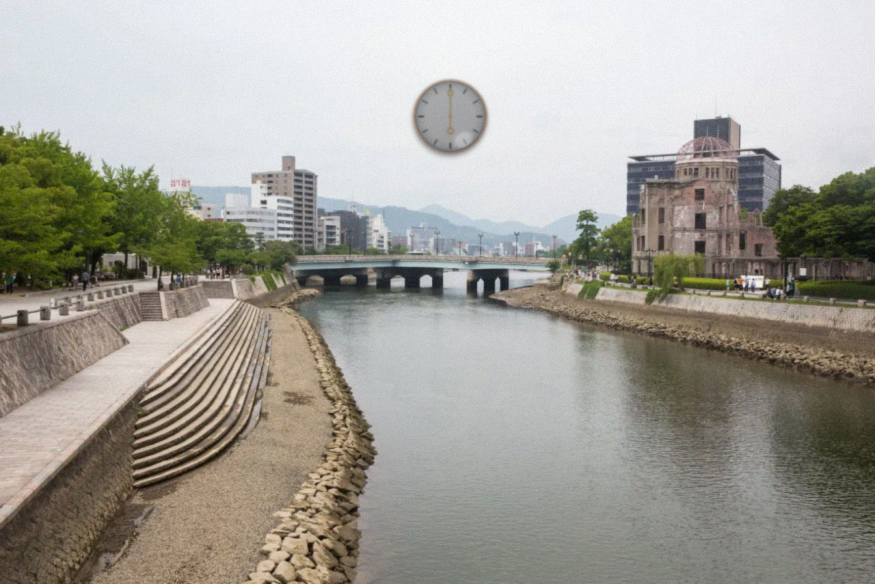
{"hour": 6, "minute": 0}
